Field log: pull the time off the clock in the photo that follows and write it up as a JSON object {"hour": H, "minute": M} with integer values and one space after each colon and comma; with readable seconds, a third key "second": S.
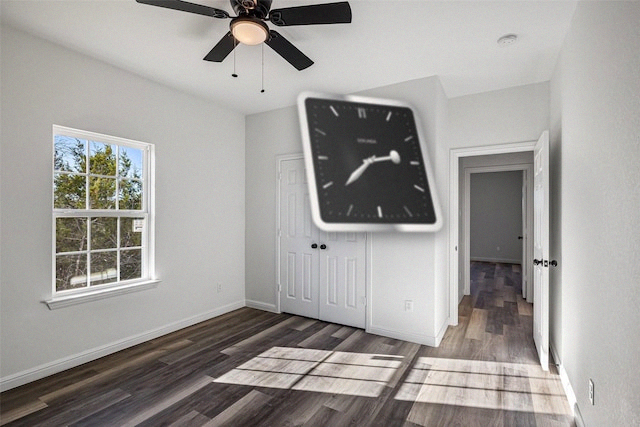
{"hour": 2, "minute": 38}
